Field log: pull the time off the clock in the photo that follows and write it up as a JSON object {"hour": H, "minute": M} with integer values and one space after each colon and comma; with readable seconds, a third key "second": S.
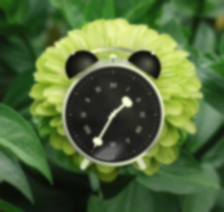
{"hour": 1, "minute": 35}
